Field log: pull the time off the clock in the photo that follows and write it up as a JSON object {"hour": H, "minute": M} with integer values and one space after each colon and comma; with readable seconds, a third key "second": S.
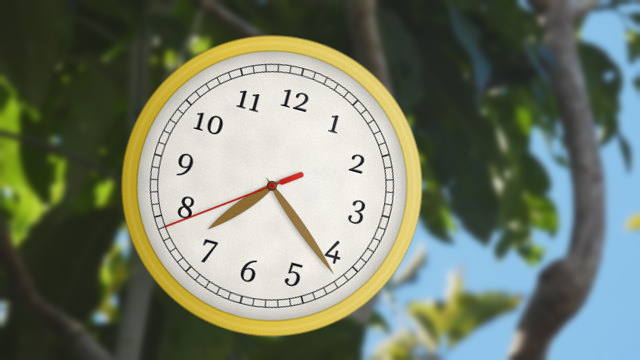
{"hour": 7, "minute": 21, "second": 39}
